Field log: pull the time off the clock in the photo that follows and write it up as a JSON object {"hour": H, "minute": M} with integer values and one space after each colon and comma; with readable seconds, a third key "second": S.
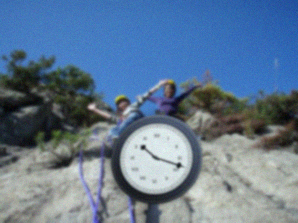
{"hour": 10, "minute": 18}
